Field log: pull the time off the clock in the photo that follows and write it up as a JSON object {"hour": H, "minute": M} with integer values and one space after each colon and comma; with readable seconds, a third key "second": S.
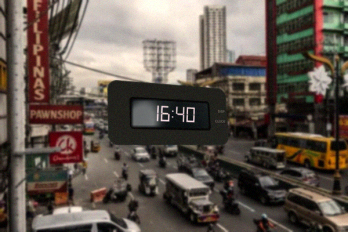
{"hour": 16, "minute": 40}
